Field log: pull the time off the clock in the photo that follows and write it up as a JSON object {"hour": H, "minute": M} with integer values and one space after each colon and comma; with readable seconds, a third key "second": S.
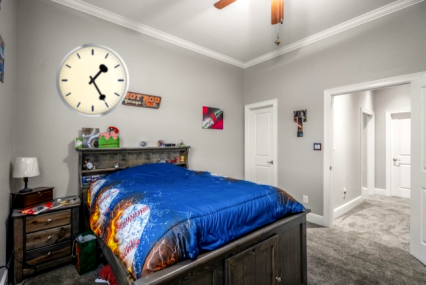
{"hour": 1, "minute": 25}
